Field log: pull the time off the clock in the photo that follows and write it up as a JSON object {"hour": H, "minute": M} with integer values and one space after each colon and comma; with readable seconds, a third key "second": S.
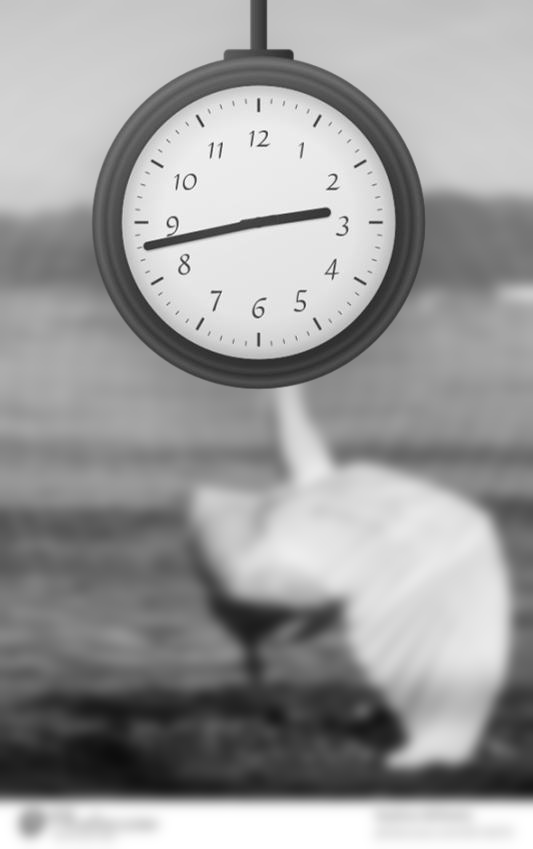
{"hour": 2, "minute": 43}
